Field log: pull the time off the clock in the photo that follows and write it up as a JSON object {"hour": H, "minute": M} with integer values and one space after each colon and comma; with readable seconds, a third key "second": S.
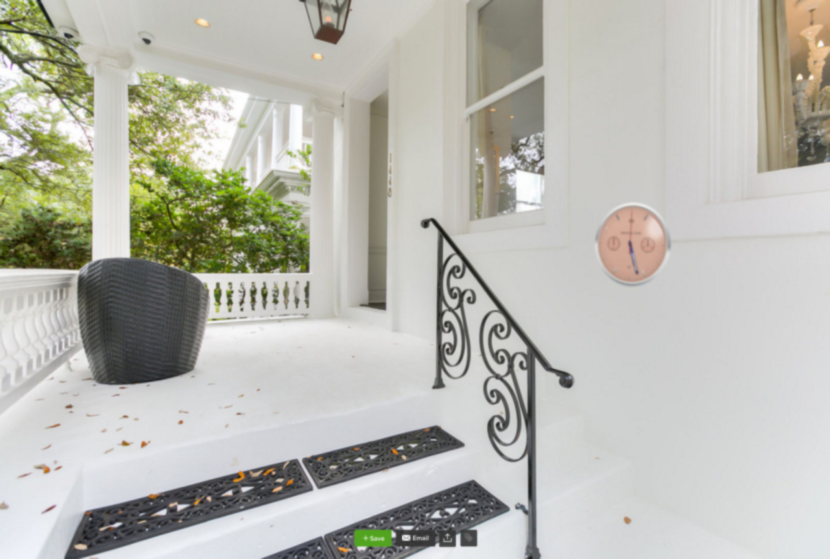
{"hour": 5, "minute": 27}
